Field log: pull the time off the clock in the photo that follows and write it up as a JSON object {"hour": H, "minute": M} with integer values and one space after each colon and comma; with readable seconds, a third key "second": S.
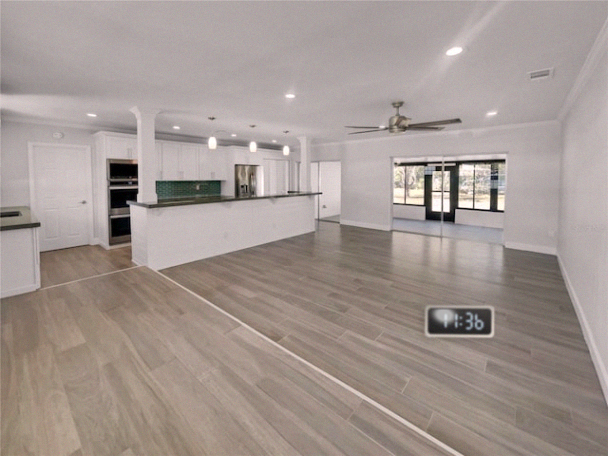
{"hour": 11, "minute": 36}
